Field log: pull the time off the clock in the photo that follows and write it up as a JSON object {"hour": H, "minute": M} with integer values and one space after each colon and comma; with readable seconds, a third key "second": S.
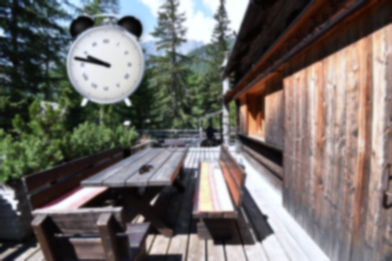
{"hour": 9, "minute": 47}
